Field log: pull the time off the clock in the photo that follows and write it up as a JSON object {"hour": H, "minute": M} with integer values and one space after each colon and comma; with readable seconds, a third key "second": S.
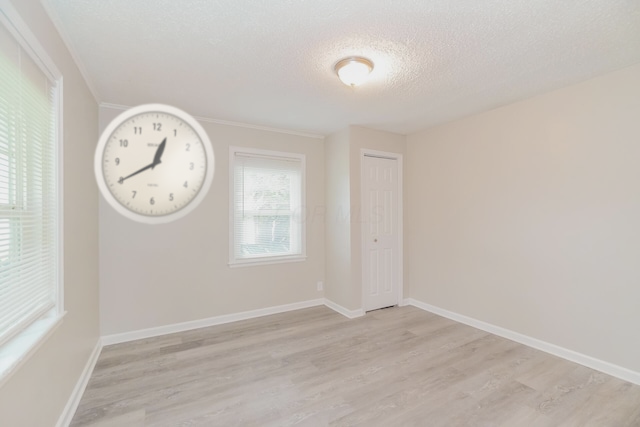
{"hour": 12, "minute": 40}
